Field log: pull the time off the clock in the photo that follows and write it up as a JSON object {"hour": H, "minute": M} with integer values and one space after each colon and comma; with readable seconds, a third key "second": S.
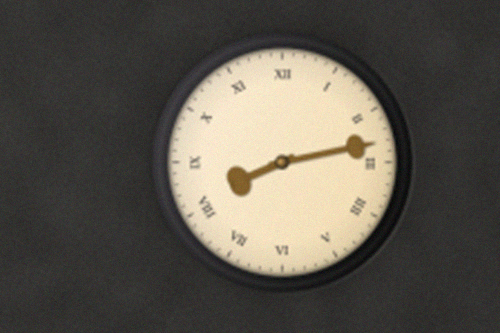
{"hour": 8, "minute": 13}
